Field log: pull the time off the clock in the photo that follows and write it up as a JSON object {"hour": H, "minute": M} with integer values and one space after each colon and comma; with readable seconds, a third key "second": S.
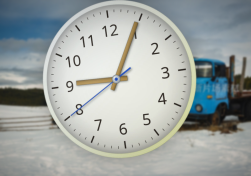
{"hour": 9, "minute": 4, "second": 40}
